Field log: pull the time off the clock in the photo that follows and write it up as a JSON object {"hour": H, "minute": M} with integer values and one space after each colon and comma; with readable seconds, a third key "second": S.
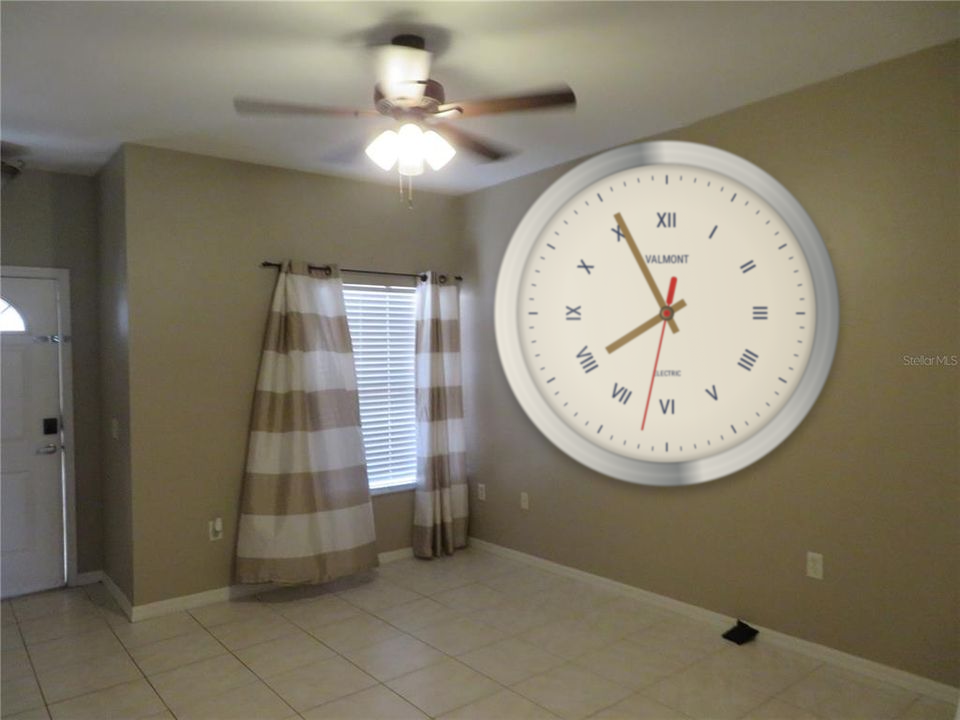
{"hour": 7, "minute": 55, "second": 32}
